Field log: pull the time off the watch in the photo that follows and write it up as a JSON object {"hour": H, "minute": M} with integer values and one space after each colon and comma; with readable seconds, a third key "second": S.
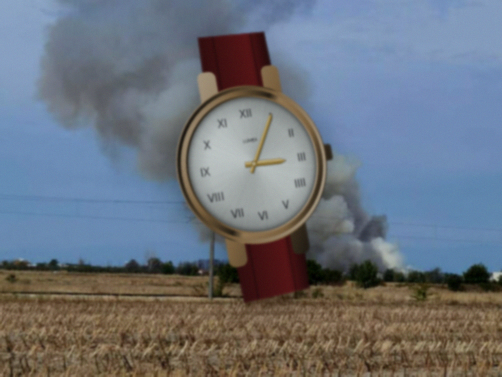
{"hour": 3, "minute": 5}
